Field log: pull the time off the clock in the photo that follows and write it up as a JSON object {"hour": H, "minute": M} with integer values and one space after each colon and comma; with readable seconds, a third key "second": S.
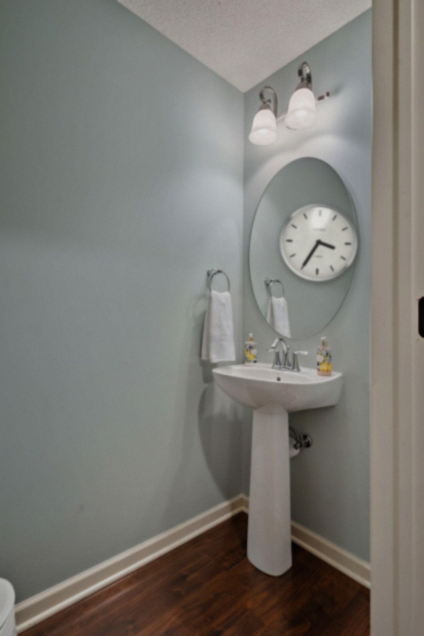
{"hour": 3, "minute": 35}
